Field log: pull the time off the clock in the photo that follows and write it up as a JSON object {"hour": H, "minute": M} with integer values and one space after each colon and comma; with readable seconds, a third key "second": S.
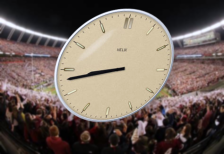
{"hour": 8, "minute": 43}
